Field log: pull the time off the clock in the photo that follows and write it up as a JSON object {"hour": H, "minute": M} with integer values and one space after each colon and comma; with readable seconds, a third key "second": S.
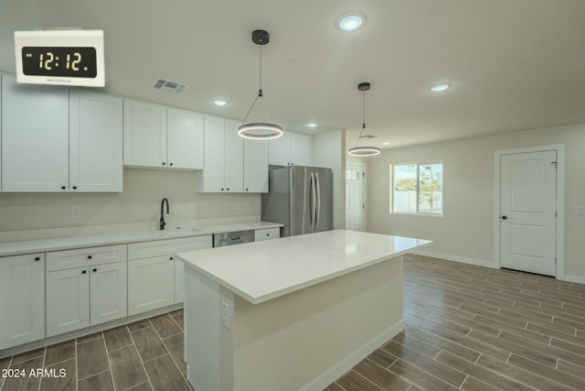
{"hour": 12, "minute": 12}
